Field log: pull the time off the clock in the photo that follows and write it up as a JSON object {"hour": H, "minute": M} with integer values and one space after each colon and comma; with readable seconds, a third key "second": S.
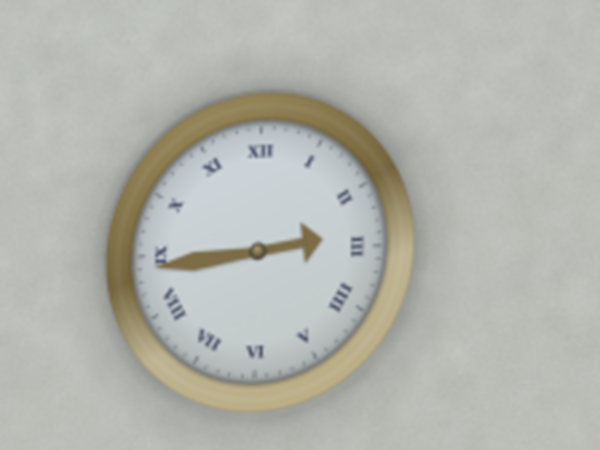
{"hour": 2, "minute": 44}
